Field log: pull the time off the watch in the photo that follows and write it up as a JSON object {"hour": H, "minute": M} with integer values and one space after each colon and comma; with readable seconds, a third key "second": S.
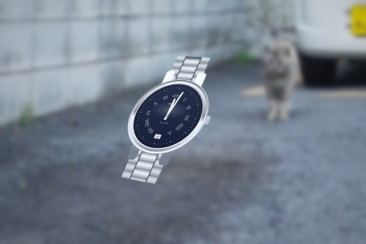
{"hour": 12, "minute": 2}
